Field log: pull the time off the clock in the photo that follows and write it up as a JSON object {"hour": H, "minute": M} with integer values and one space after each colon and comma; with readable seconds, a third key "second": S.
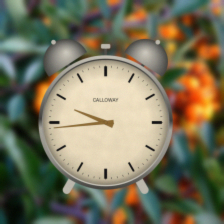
{"hour": 9, "minute": 44}
